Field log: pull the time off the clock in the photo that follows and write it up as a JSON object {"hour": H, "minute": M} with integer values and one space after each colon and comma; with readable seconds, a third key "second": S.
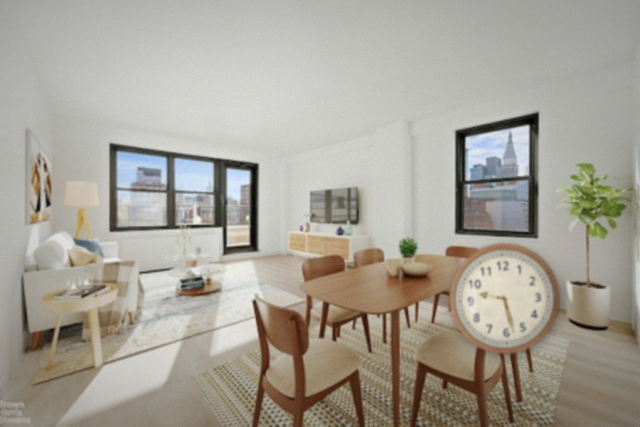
{"hour": 9, "minute": 28}
